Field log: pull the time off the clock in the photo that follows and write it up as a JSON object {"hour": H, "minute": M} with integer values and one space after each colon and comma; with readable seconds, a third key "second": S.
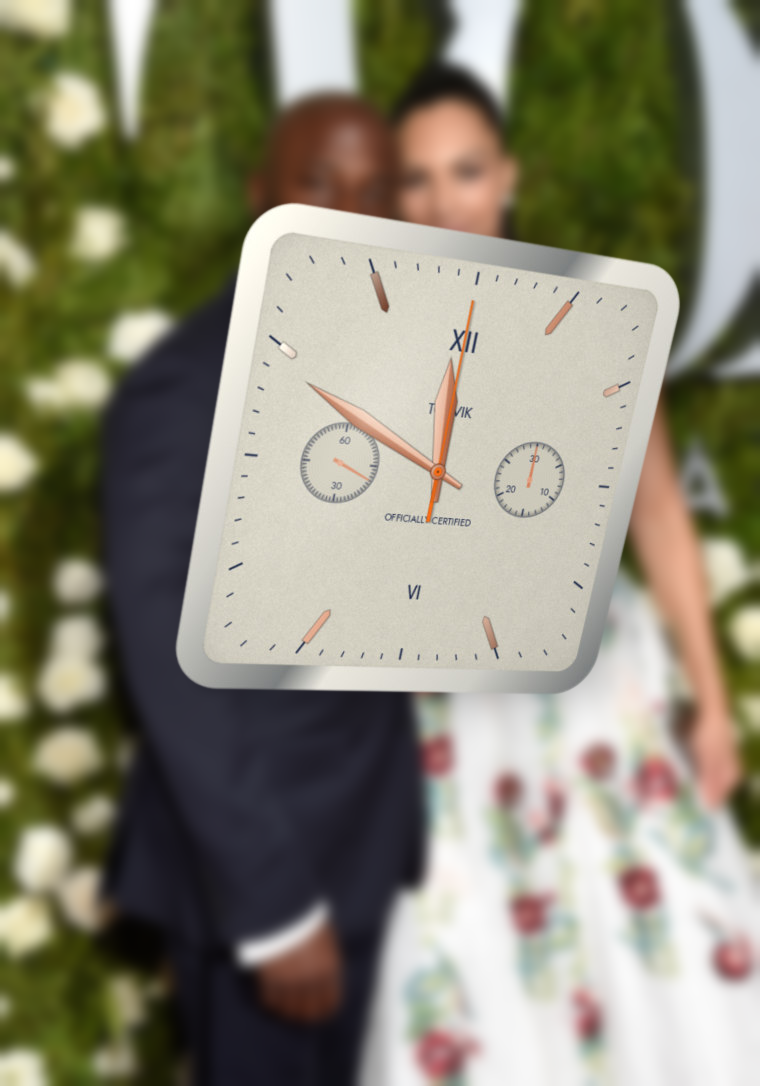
{"hour": 11, "minute": 49, "second": 19}
